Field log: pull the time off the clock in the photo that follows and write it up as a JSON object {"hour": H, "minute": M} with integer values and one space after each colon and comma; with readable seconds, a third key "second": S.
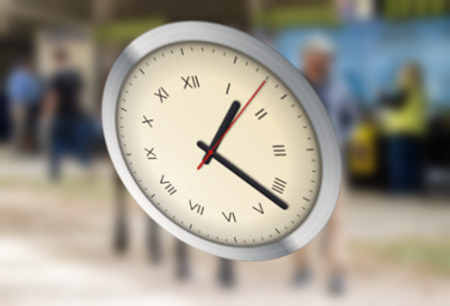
{"hour": 1, "minute": 22, "second": 8}
